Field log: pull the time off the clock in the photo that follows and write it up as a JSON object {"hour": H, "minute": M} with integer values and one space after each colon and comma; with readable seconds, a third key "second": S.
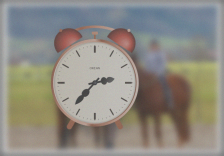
{"hour": 2, "minute": 37}
